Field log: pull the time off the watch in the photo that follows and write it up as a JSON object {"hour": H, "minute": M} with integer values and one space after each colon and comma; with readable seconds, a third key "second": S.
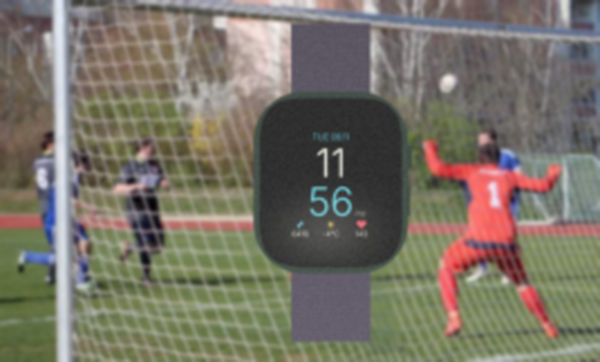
{"hour": 11, "minute": 56}
